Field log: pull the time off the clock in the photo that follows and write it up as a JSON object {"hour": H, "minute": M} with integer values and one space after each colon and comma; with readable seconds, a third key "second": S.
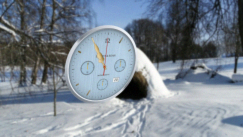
{"hour": 10, "minute": 55}
